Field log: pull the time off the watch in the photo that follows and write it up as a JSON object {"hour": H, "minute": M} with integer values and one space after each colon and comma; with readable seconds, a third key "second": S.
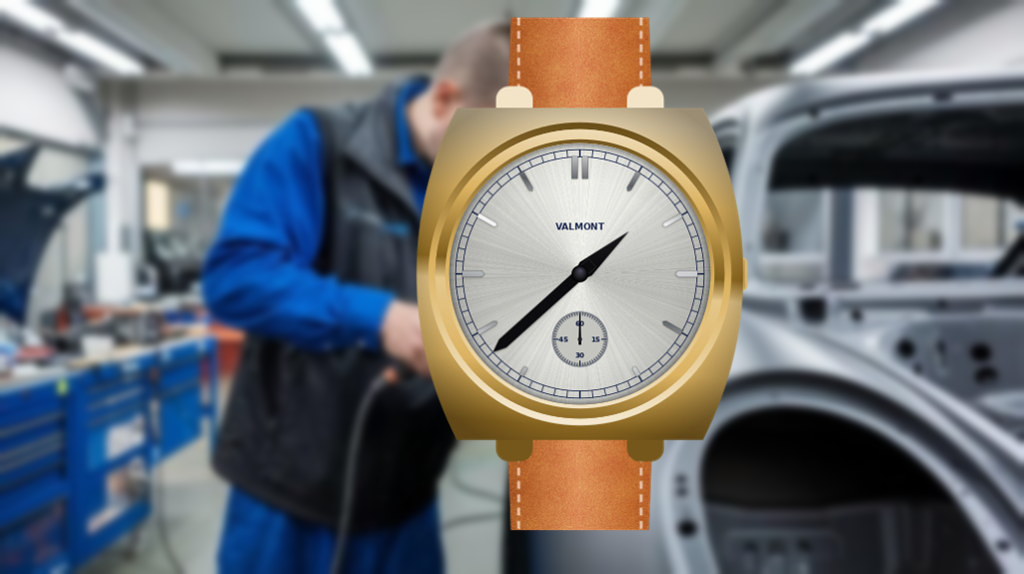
{"hour": 1, "minute": 38}
